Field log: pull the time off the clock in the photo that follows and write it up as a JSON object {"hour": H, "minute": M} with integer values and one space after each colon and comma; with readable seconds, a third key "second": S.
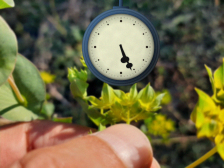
{"hour": 5, "minute": 26}
